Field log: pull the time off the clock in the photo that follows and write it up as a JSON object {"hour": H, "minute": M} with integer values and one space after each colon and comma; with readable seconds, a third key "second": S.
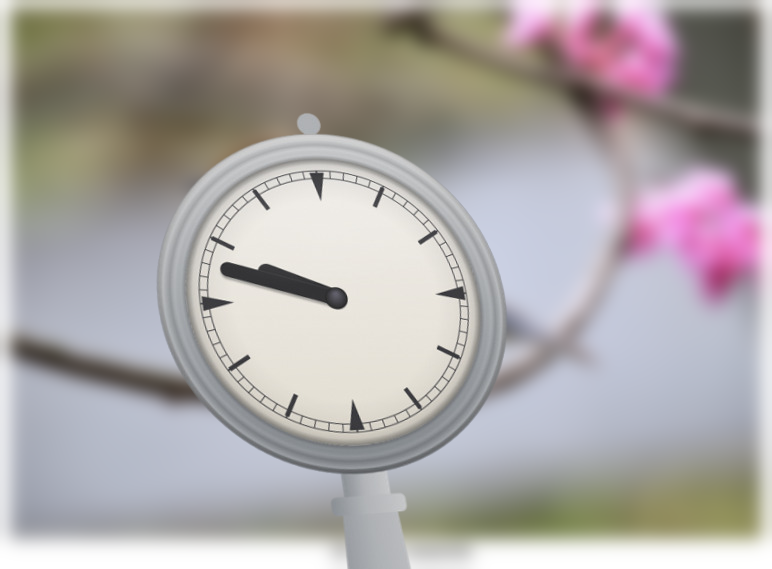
{"hour": 9, "minute": 48}
